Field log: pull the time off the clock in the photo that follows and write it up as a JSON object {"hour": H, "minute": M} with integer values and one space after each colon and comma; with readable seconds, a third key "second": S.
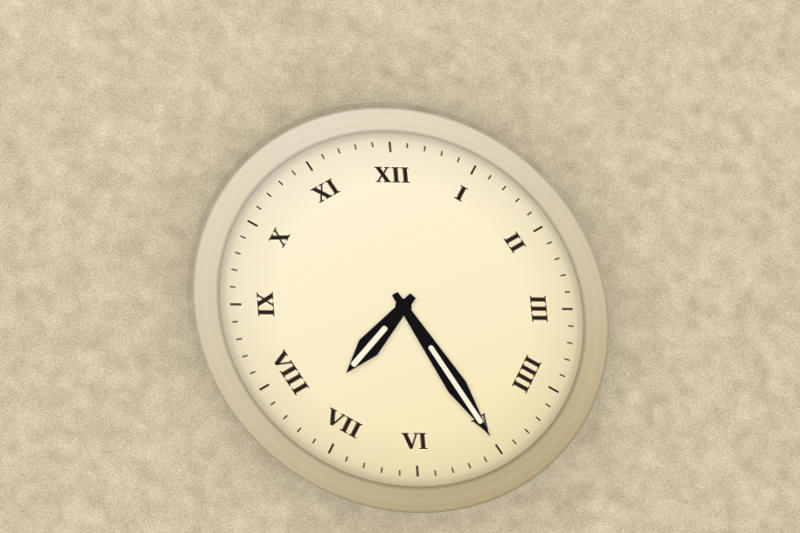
{"hour": 7, "minute": 25}
